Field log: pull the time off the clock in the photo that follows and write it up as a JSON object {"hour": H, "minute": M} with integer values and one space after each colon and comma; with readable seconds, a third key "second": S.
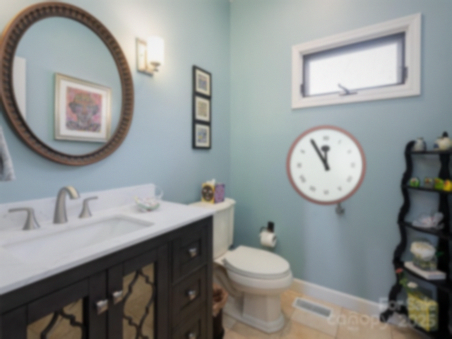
{"hour": 11, "minute": 55}
